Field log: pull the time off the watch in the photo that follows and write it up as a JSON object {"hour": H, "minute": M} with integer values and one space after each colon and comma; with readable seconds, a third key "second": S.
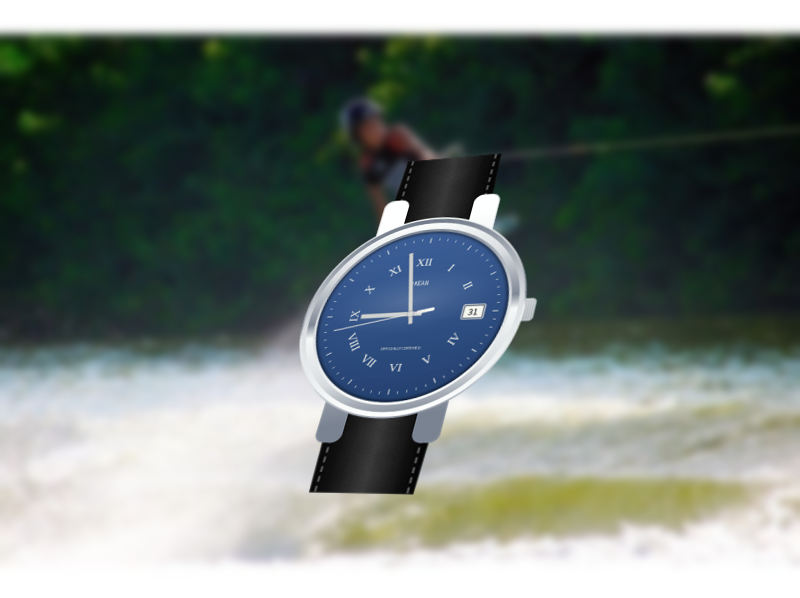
{"hour": 8, "minute": 57, "second": 43}
